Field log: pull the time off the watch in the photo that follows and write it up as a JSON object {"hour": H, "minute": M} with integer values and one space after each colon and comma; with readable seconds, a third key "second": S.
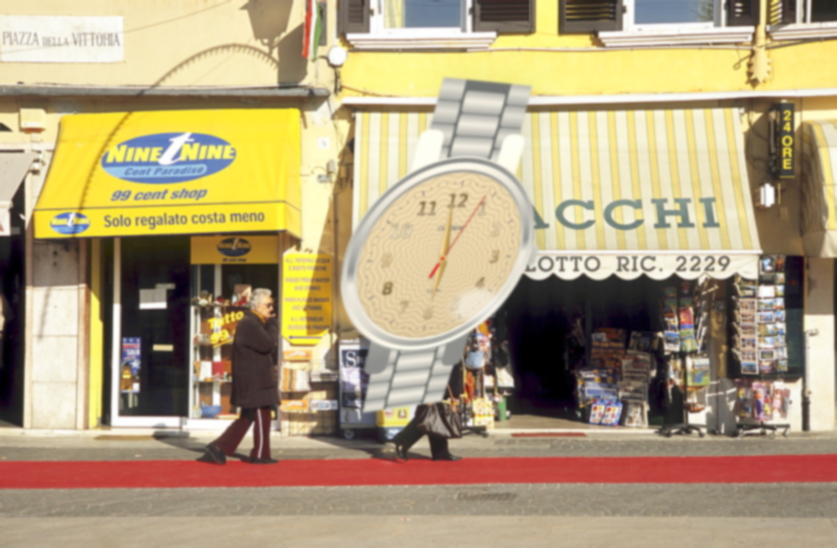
{"hour": 5, "minute": 59, "second": 4}
